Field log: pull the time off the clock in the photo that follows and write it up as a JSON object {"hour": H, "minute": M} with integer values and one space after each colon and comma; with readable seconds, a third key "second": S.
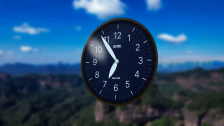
{"hour": 6, "minute": 54}
